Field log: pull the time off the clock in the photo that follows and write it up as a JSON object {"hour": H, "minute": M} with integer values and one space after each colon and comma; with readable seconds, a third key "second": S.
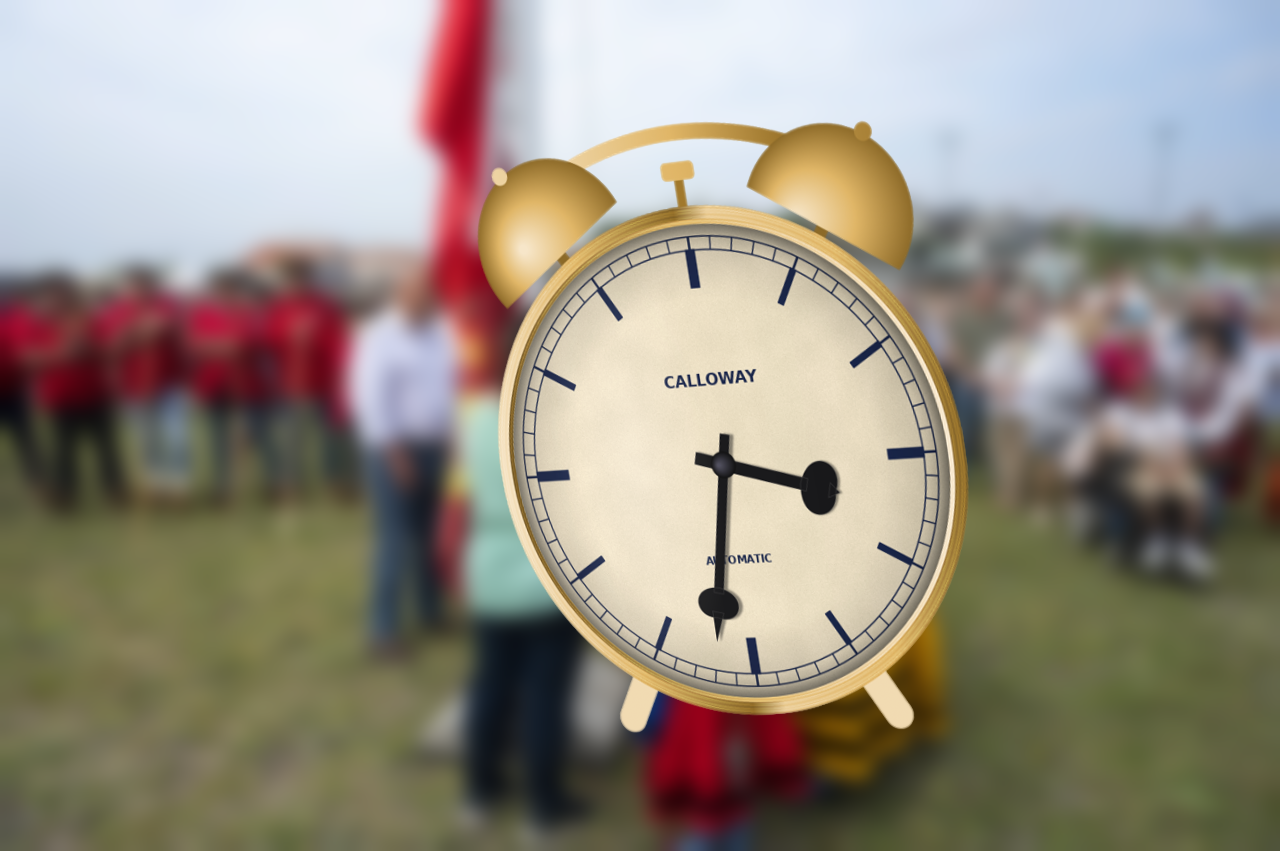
{"hour": 3, "minute": 32}
